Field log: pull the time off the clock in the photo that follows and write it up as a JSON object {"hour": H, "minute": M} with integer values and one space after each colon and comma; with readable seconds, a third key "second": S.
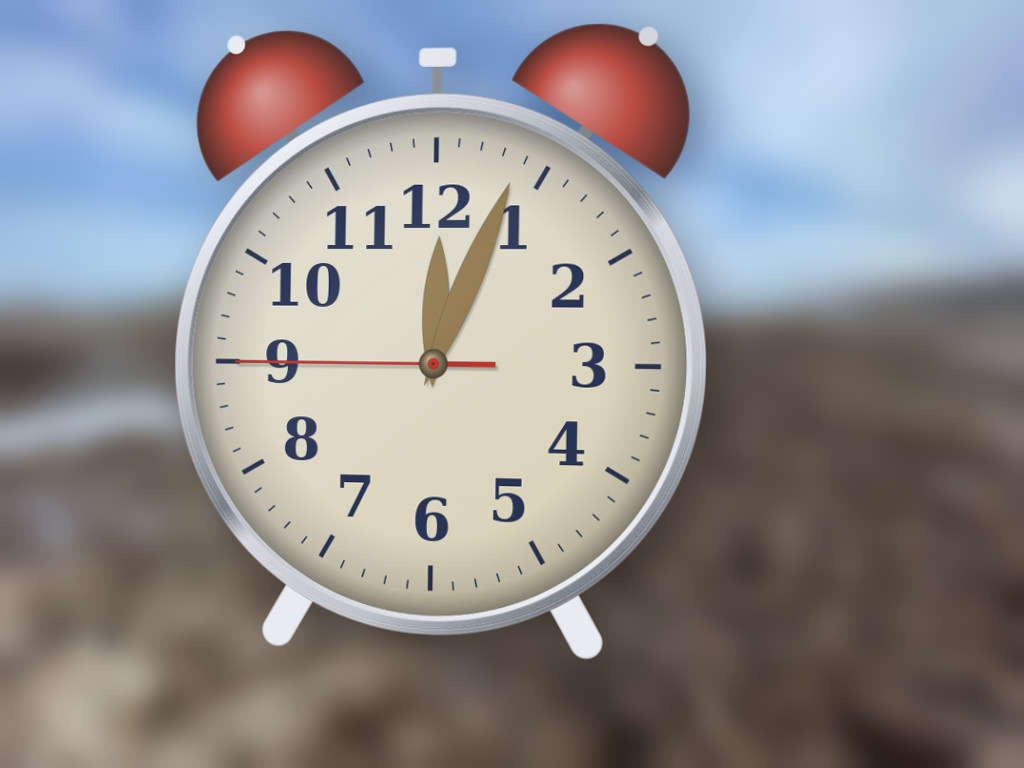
{"hour": 12, "minute": 3, "second": 45}
